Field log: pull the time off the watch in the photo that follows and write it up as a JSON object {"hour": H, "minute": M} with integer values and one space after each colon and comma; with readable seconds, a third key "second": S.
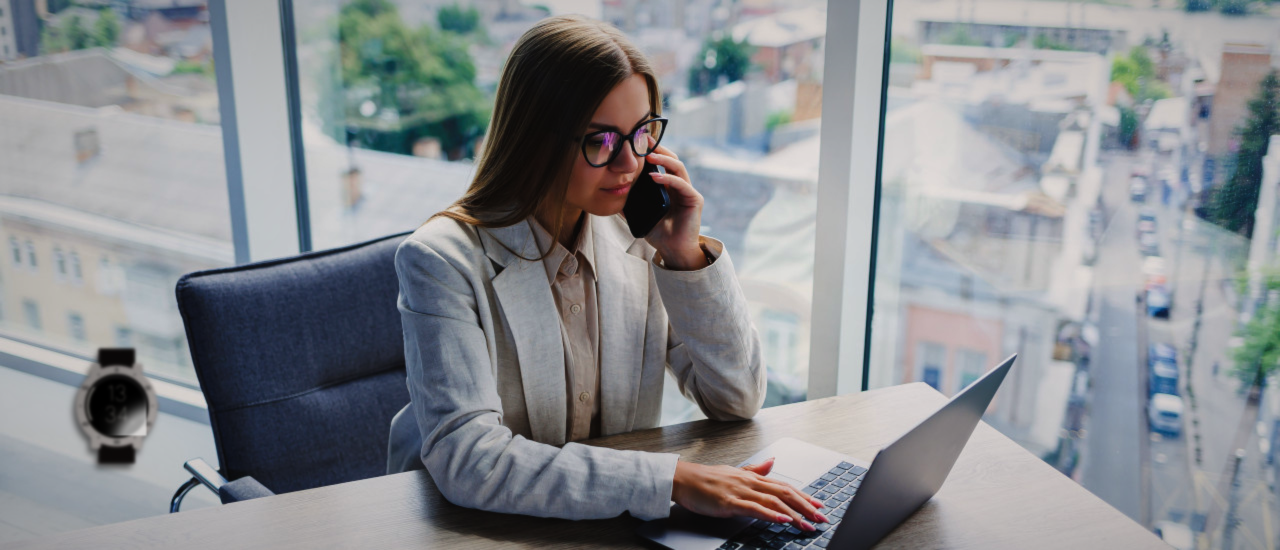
{"hour": 13, "minute": 34}
